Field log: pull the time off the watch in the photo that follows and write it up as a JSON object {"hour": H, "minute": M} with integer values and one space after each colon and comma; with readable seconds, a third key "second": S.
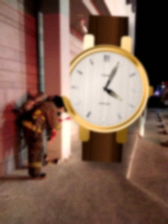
{"hour": 4, "minute": 4}
